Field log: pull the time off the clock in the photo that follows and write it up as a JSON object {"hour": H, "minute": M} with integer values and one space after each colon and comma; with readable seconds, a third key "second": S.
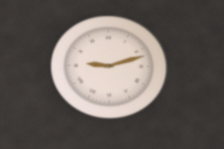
{"hour": 9, "minute": 12}
